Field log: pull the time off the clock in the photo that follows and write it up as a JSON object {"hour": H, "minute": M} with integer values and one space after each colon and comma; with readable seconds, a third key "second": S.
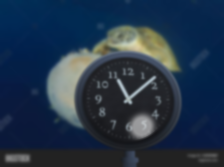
{"hour": 11, "minute": 8}
